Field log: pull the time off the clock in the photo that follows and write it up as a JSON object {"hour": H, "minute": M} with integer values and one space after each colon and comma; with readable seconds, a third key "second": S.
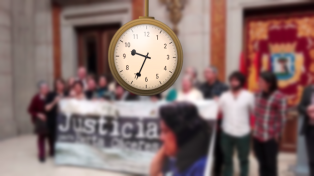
{"hour": 9, "minute": 34}
